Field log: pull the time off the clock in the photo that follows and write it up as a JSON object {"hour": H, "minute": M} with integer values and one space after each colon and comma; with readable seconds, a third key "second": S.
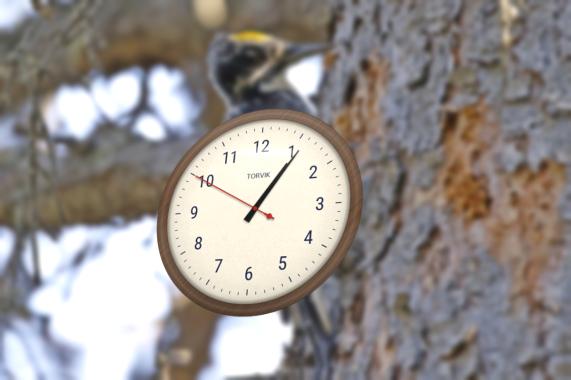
{"hour": 1, "minute": 5, "second": 50}
